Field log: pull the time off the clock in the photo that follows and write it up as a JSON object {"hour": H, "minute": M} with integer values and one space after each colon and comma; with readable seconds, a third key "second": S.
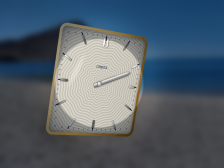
{"hour": 2, "minute": 11}
